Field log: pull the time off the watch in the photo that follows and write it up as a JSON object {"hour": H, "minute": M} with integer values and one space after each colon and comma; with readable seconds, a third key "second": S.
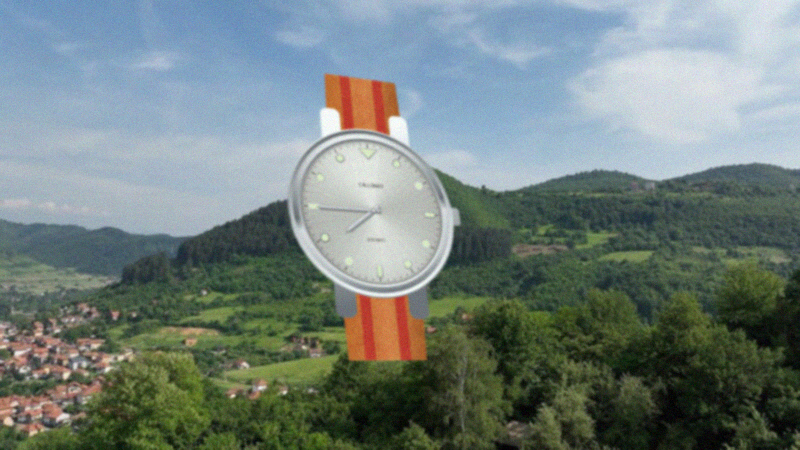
{"hour": 7, "minute": 45}
